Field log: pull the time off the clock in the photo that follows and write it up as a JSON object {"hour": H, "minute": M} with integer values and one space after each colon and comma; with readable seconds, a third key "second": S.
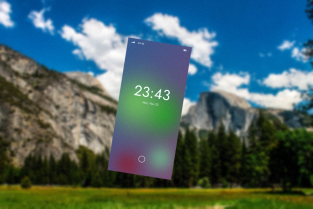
{"hour": 23, "minute": 43}
